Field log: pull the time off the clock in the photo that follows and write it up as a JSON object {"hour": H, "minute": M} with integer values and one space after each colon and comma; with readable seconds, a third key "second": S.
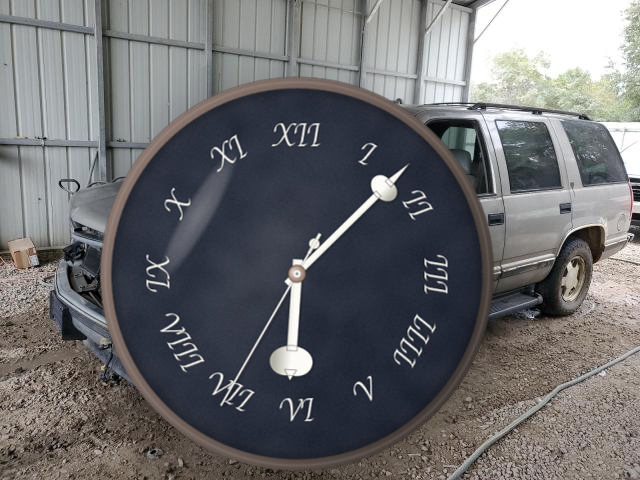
{"hour": 6, "minute": 7, "second": 35}
